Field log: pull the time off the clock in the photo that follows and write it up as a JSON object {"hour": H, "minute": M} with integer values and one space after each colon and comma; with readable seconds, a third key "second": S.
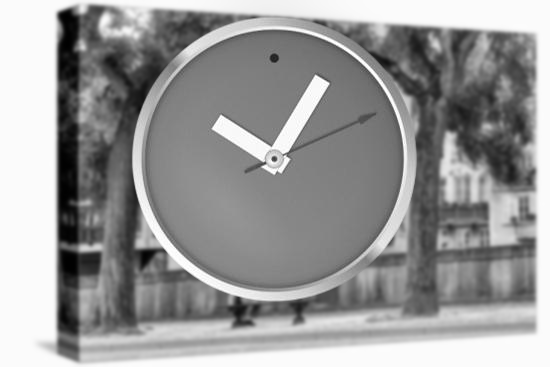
{"hour": 10, "minute": 5, "second": 11}
